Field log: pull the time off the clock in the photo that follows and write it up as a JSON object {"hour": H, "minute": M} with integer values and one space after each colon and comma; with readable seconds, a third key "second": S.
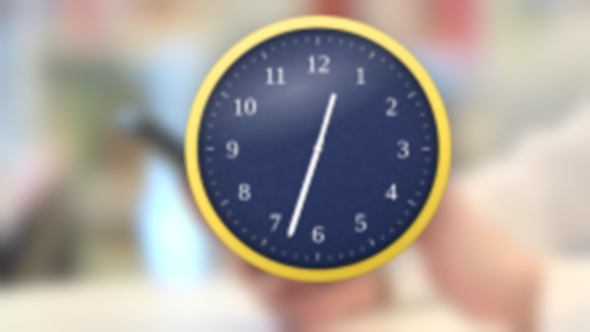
{"hour": 12, "minute": 33}
